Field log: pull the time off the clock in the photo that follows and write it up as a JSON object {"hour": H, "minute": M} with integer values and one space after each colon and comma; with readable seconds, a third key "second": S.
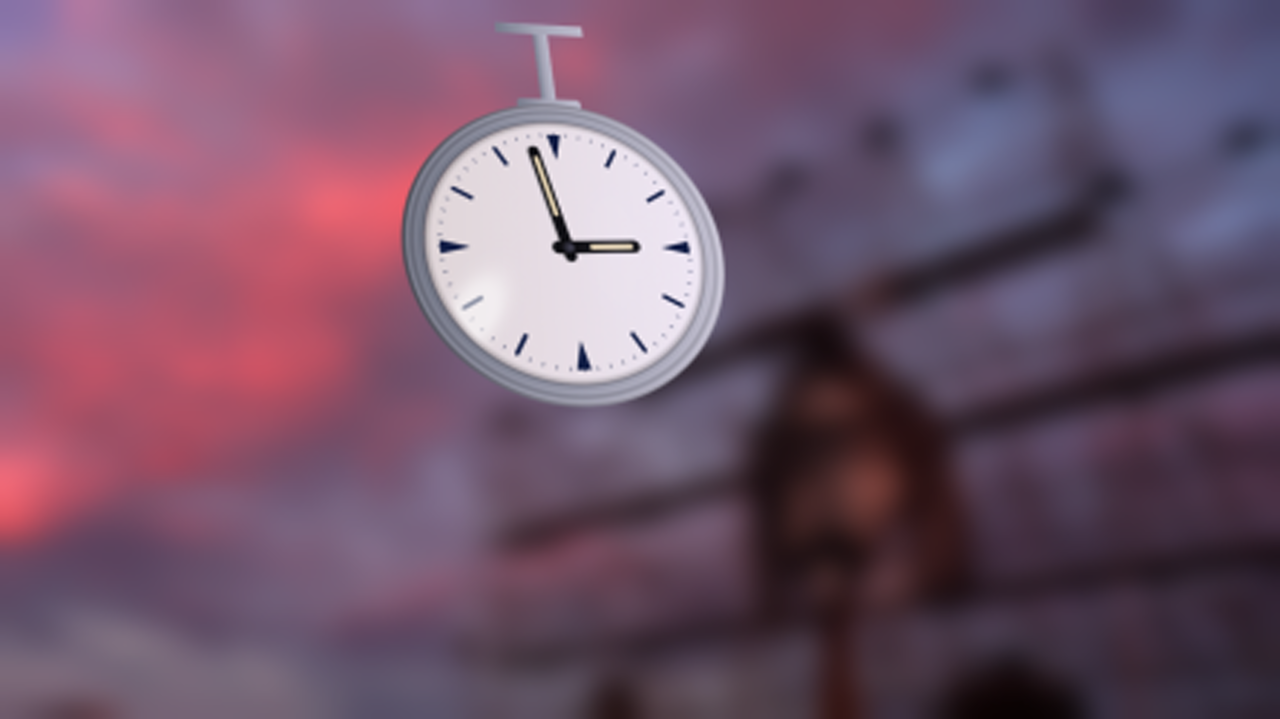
{"hour": 2, "minute": 58}
